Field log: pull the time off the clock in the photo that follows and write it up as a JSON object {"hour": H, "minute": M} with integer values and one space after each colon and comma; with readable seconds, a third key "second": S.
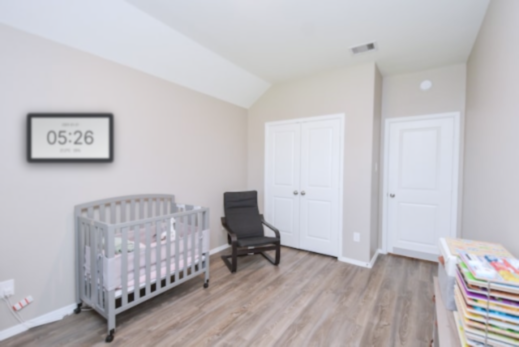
{"hour": 5, "minute": 26}
